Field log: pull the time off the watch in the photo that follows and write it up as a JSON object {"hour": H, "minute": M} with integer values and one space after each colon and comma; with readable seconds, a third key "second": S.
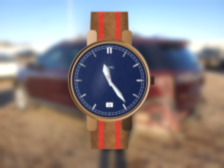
{"hour": 11, "minute": 24}
